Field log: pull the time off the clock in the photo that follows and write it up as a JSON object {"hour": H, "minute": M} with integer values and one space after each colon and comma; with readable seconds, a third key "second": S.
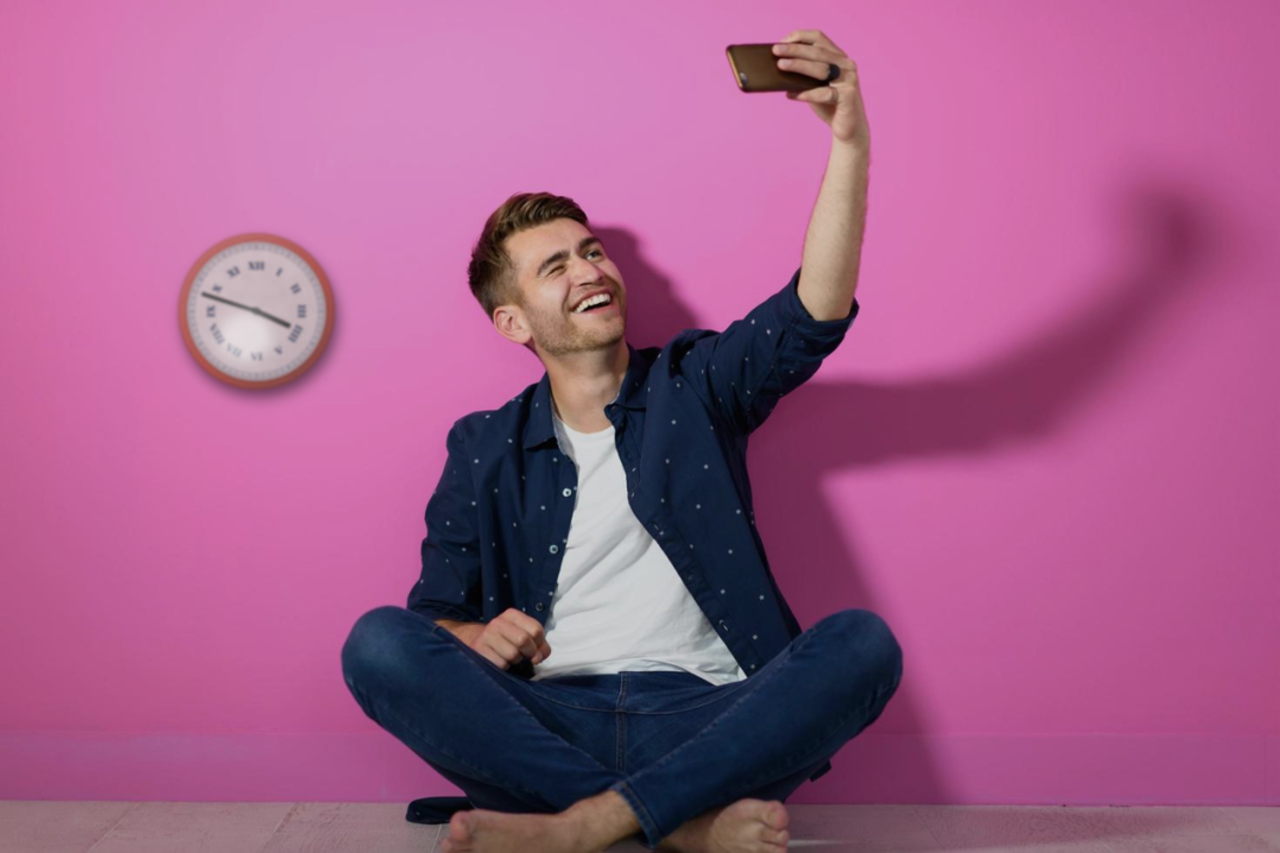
{"hour": 3, "minute": 48}
